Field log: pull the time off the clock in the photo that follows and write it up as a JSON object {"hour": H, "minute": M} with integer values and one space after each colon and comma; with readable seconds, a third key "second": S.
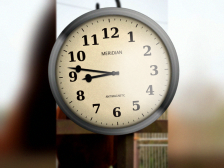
{"hour": 8, "minute": 47}
